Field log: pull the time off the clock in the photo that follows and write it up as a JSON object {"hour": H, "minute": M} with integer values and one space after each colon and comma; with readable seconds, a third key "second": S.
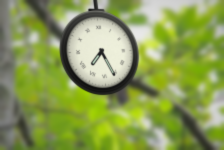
{"hour": 7, "minute": 26}
